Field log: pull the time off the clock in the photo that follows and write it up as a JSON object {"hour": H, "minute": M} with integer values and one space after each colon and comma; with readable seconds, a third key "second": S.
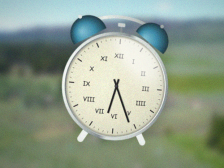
{"hour": 6, "minute": 26}
